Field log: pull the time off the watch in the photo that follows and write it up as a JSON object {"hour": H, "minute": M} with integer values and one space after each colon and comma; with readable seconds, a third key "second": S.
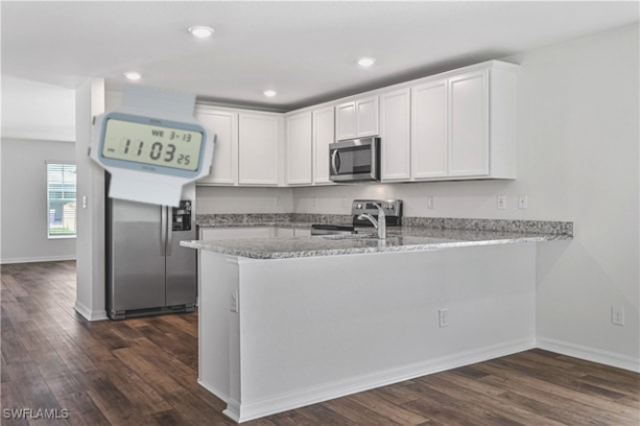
{"hour": 11, "minute": 3}
